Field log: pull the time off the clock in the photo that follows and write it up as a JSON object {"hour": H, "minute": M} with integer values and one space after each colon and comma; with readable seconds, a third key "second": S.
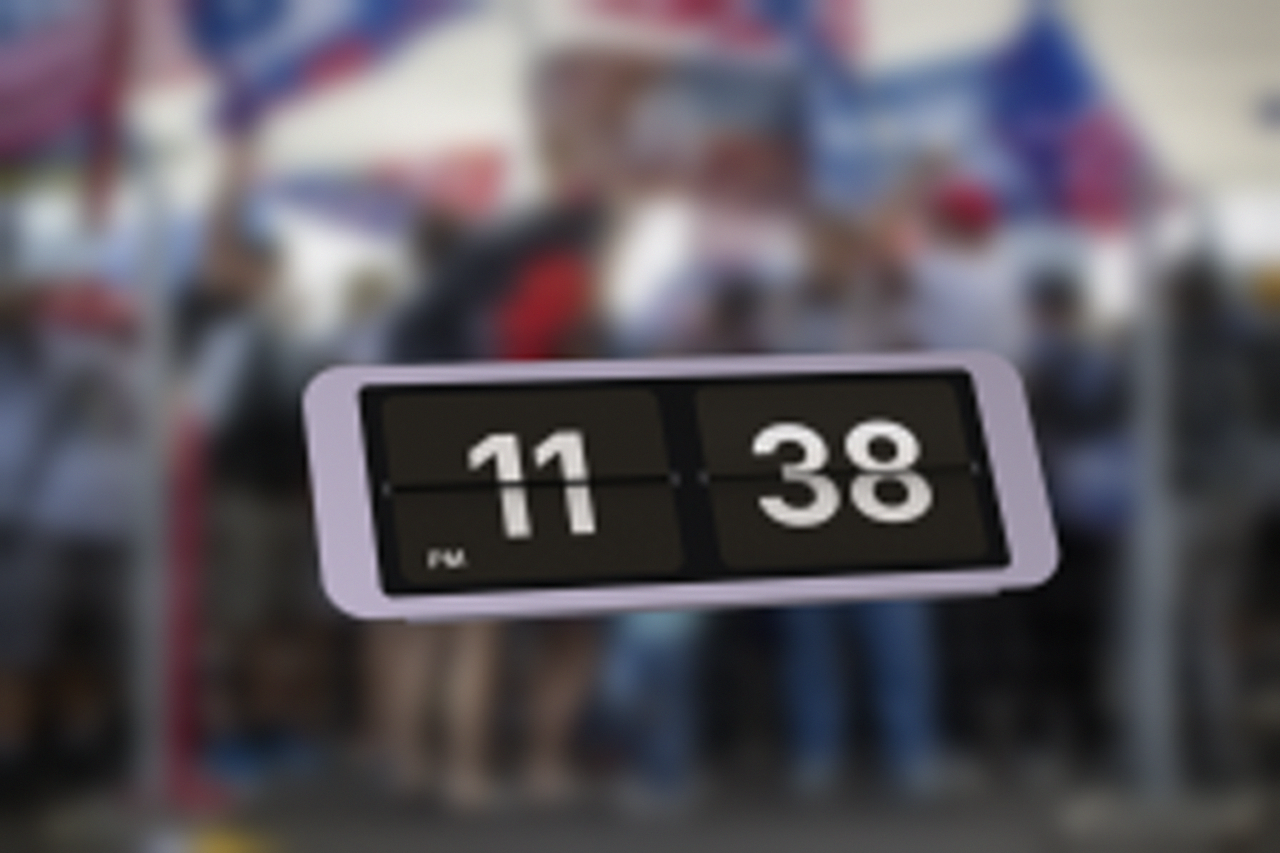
{"hour": 11, "minute": 38}
